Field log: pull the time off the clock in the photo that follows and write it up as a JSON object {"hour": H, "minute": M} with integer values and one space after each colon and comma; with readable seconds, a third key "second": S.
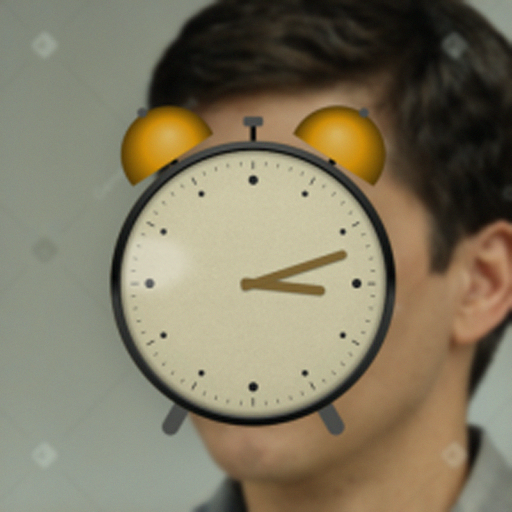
{"hour": 3, "minute": 12}
